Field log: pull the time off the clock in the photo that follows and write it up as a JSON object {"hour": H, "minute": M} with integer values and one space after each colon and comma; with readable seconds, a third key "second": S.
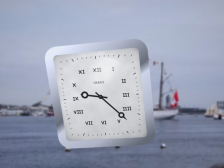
{"hour": 9, "minute": 23}
